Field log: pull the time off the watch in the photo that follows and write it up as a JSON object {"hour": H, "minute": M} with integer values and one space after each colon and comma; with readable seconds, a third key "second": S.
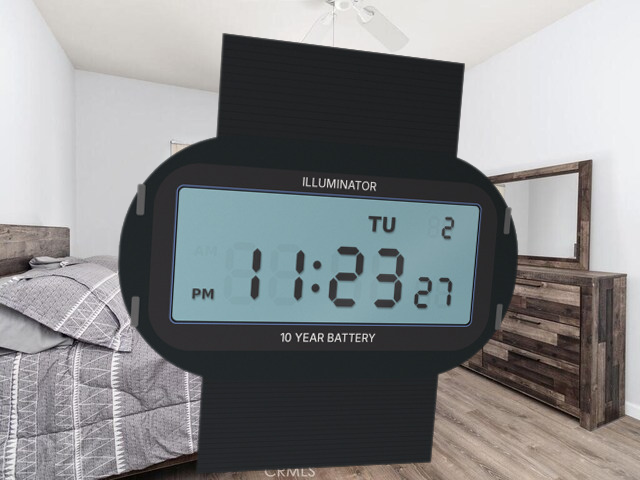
{"hour": 11, "minute": 23, "second": 27}
